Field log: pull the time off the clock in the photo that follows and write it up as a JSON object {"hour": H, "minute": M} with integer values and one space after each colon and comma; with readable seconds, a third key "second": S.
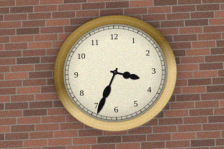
{"hour": 3, "minute": 34}
